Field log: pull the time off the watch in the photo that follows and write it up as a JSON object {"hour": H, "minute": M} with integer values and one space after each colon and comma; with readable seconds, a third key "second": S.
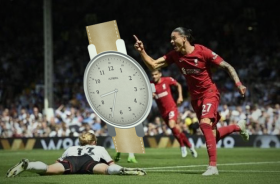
{"hour": 8, "minute": 34}
